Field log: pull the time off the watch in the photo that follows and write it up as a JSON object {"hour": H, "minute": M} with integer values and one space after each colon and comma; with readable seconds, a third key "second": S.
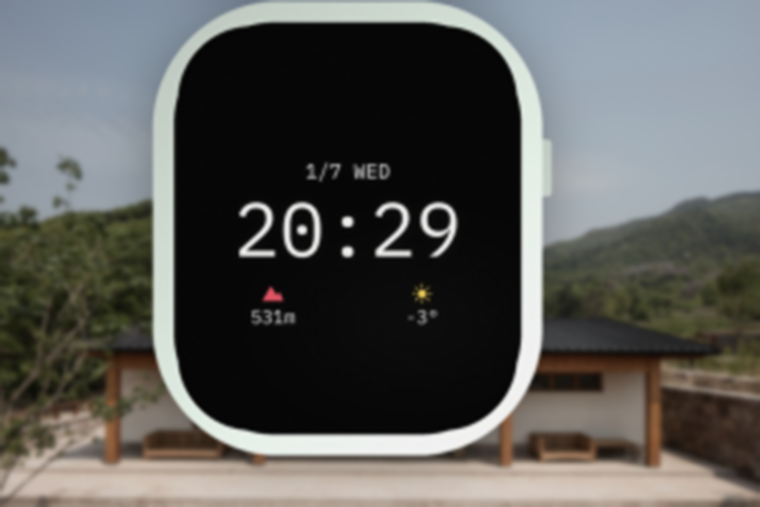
{"hour": 20, "minute": 29}
